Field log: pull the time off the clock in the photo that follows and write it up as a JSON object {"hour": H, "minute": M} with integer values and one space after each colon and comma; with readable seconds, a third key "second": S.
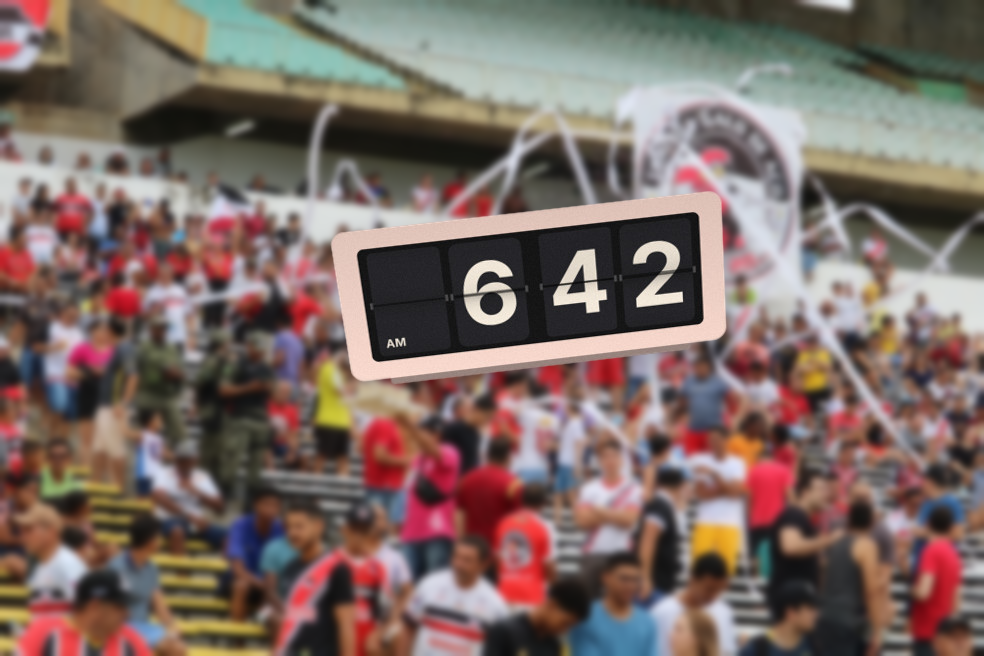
{"hour": 6, "minute": 42}
